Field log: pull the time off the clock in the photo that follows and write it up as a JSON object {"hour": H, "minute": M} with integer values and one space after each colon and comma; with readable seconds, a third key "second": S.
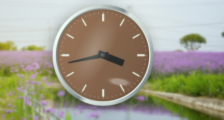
{"hour": 3, "minute": 43}
